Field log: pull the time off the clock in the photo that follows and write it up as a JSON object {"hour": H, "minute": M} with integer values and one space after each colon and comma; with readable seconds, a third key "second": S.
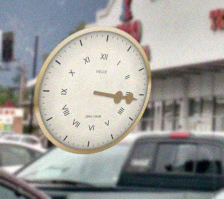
{"hour": 3, "minute": 16}
